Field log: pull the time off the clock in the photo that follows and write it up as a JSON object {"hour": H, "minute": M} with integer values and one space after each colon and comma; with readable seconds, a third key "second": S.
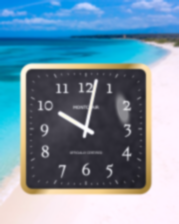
{"hour": 10, "minute": 2}
